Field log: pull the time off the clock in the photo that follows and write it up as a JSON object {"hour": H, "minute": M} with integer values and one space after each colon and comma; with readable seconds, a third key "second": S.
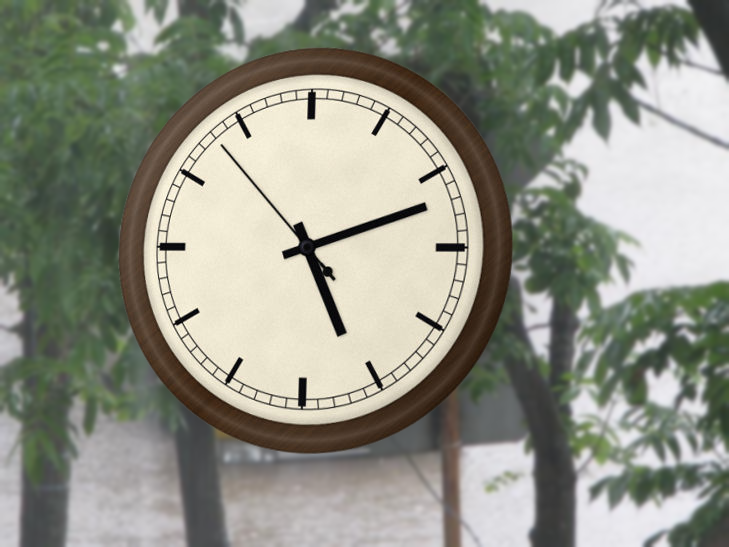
{"hour": 5, "minute": 11, "second": 53}
